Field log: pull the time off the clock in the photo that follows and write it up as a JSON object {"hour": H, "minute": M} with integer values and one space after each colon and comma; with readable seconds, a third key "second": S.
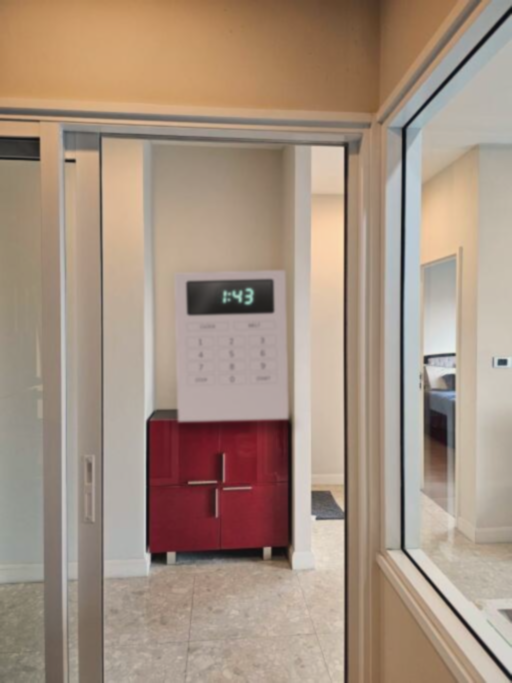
{"hour": 1, "minute": 43}
